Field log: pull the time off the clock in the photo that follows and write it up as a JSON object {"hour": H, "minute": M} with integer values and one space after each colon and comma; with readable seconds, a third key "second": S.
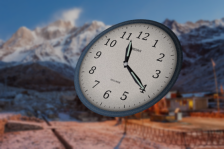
{"hour": 11, "minute": 20}
